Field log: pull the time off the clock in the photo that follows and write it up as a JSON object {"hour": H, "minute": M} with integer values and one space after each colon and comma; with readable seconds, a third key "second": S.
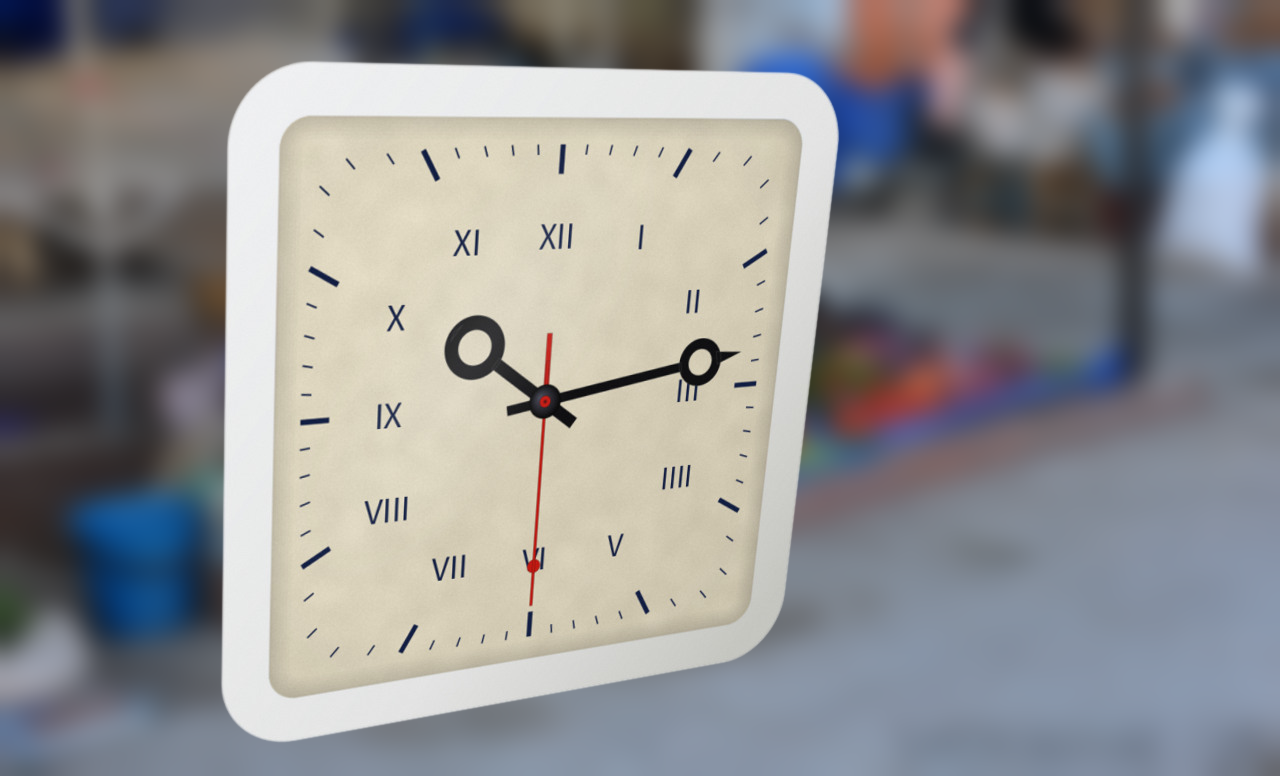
{"hour": 10, "minute": 13, "second": 30}
